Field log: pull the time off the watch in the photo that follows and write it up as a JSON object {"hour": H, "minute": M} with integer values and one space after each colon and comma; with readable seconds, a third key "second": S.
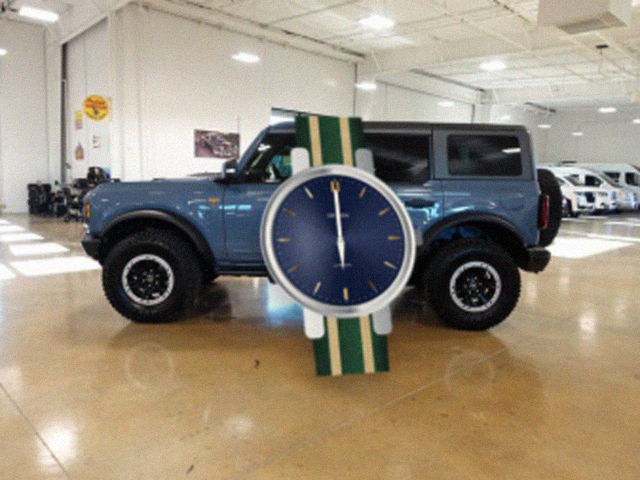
{"hour": 6, "minute": 0}
